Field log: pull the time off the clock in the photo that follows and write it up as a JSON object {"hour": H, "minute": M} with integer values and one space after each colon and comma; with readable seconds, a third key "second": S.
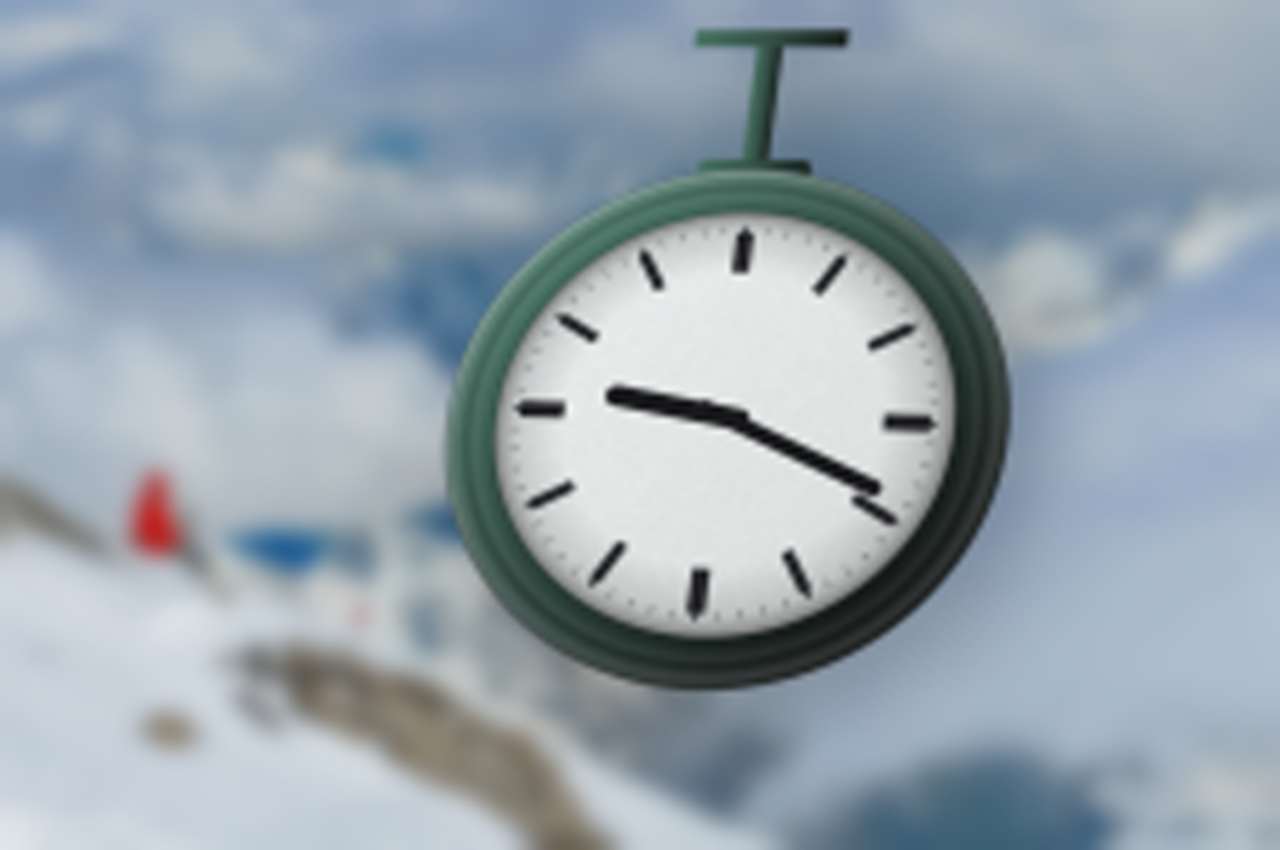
{"hour": 9, "minute": 19}
